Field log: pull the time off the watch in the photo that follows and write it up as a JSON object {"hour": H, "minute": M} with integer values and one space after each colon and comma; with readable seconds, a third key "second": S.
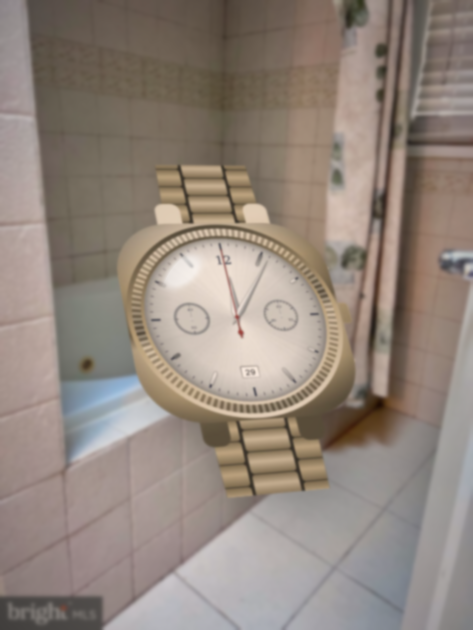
{"hour": 12, "minute": 6}
